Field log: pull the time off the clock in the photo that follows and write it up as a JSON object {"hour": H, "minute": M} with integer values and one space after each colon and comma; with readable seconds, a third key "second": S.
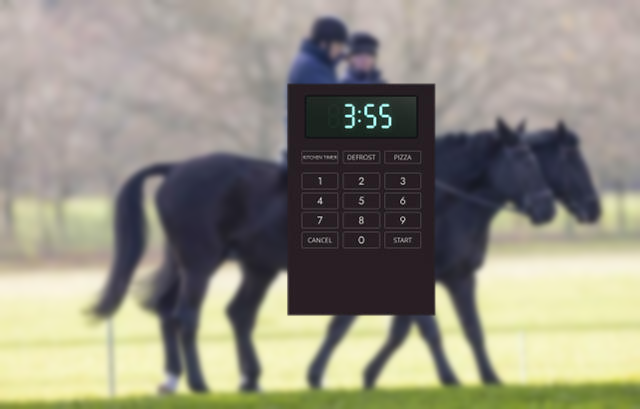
{"hour": 3, "minute": 55}
